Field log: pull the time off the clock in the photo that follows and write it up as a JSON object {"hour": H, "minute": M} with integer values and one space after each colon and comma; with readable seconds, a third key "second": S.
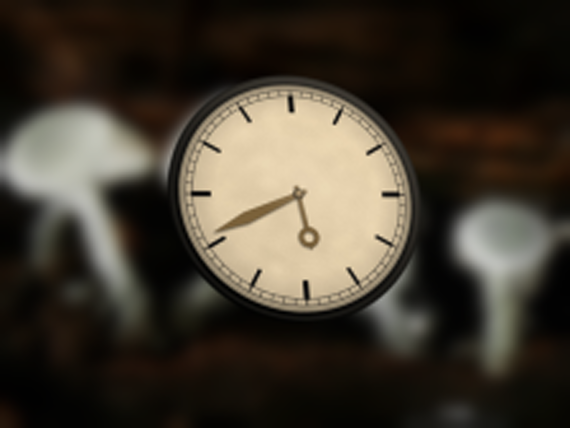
{"hour": 5, "minute": 41}
